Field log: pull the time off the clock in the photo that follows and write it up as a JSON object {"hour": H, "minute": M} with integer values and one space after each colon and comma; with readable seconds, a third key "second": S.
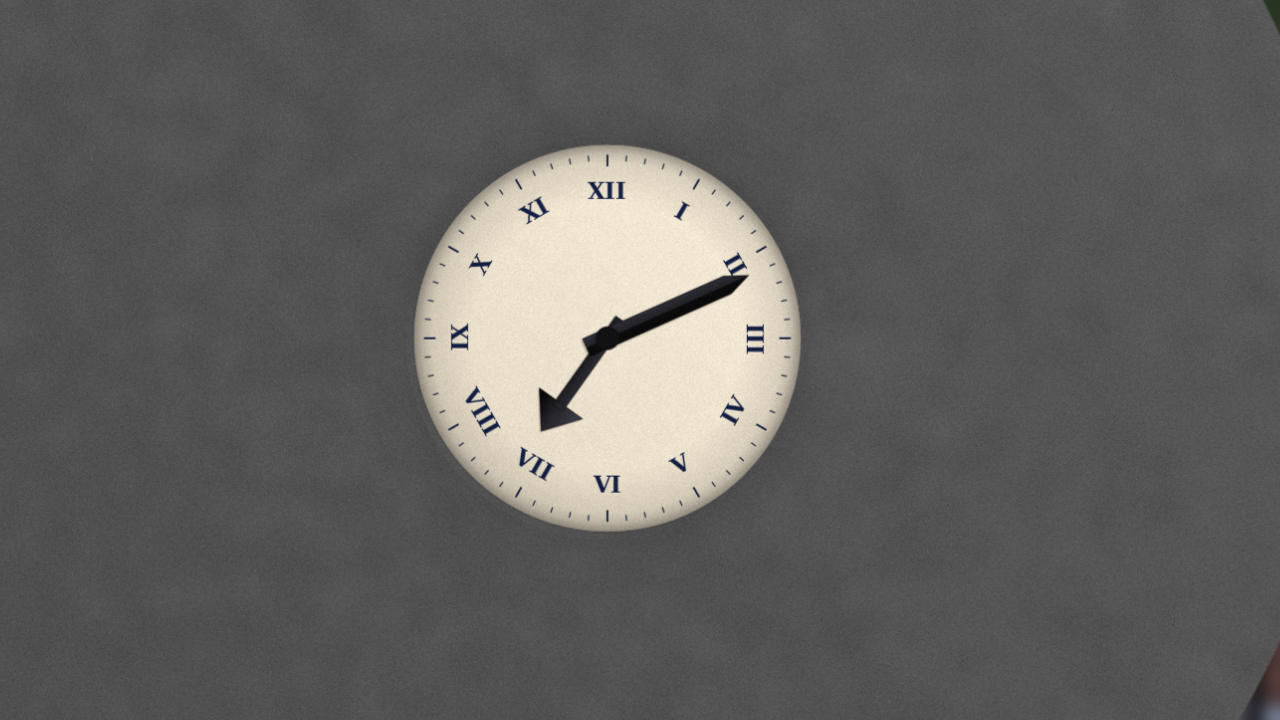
{"hour": 7, "minute": 11}
